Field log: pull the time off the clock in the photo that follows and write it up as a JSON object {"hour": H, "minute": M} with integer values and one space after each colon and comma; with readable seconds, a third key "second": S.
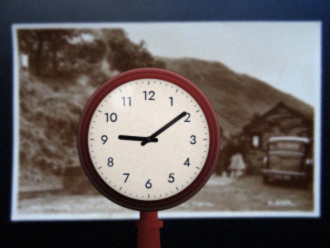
{"hour": 9, "minute": 9}
